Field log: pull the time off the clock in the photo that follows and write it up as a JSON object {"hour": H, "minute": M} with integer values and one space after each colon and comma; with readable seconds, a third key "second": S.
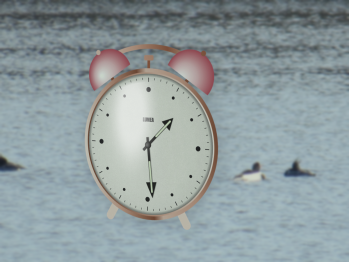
{"hour": 1, "minute": 29}
